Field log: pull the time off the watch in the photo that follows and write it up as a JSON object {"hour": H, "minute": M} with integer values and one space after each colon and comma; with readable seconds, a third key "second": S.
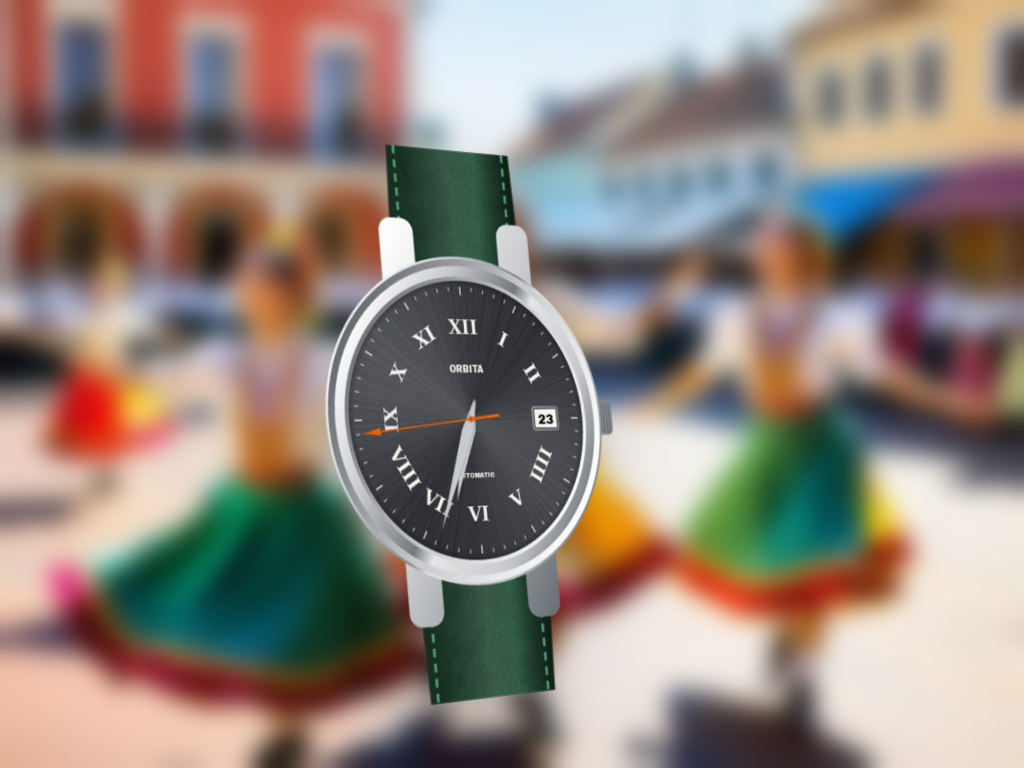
{"hour": 6, "minute": 33, "second": 44}
